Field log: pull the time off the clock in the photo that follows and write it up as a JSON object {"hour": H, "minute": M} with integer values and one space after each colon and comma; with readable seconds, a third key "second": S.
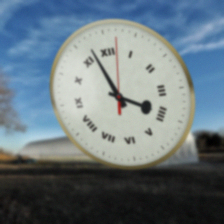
{"hour": 3, "minute": 57, "second": 2}
